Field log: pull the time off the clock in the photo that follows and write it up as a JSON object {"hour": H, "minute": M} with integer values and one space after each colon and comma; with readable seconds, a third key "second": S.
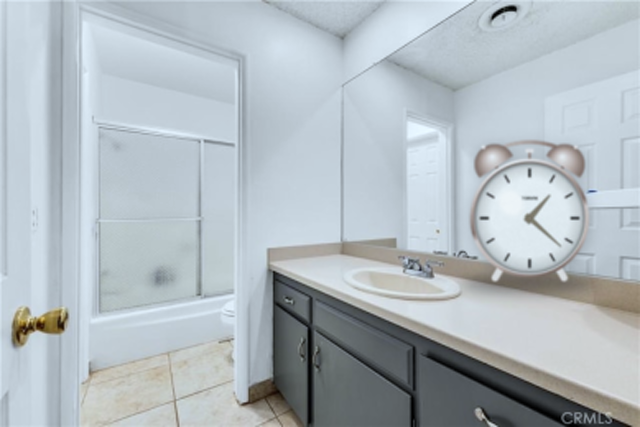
{"hour": 1, "minute": 22}
